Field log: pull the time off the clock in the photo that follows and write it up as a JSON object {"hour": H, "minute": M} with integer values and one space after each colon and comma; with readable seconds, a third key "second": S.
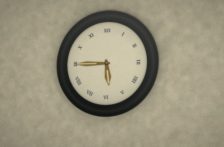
{"hour": 5, "minute": 45}
